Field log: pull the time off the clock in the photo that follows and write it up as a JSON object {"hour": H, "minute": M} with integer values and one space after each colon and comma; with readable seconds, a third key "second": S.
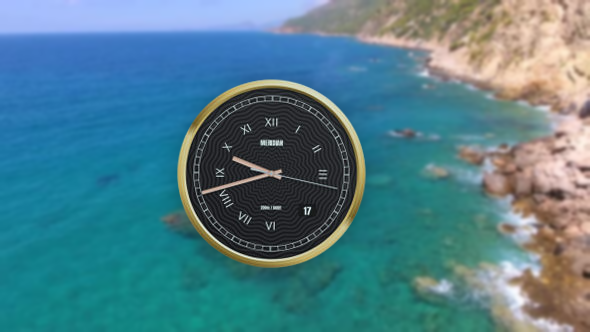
{"hour": 9, "minute": 42, "second": 17}
